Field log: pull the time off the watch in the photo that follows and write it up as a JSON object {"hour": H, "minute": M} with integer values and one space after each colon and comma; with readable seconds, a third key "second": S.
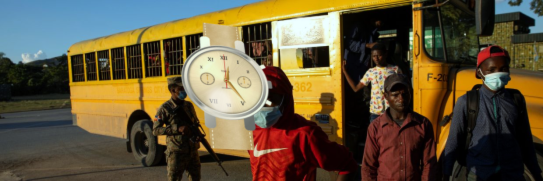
{"hour": 12, "minute": 24}
